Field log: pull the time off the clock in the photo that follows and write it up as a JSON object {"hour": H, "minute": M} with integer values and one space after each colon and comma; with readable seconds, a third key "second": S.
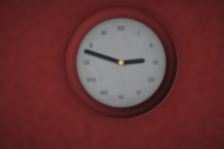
{"hour": 2, "minute": 48}
